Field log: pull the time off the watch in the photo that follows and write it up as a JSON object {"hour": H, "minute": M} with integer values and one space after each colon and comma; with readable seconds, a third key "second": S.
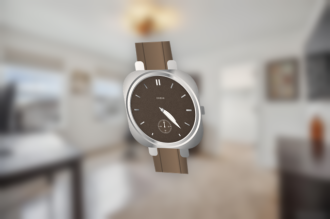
{"hour": 4, "minute": 23}
